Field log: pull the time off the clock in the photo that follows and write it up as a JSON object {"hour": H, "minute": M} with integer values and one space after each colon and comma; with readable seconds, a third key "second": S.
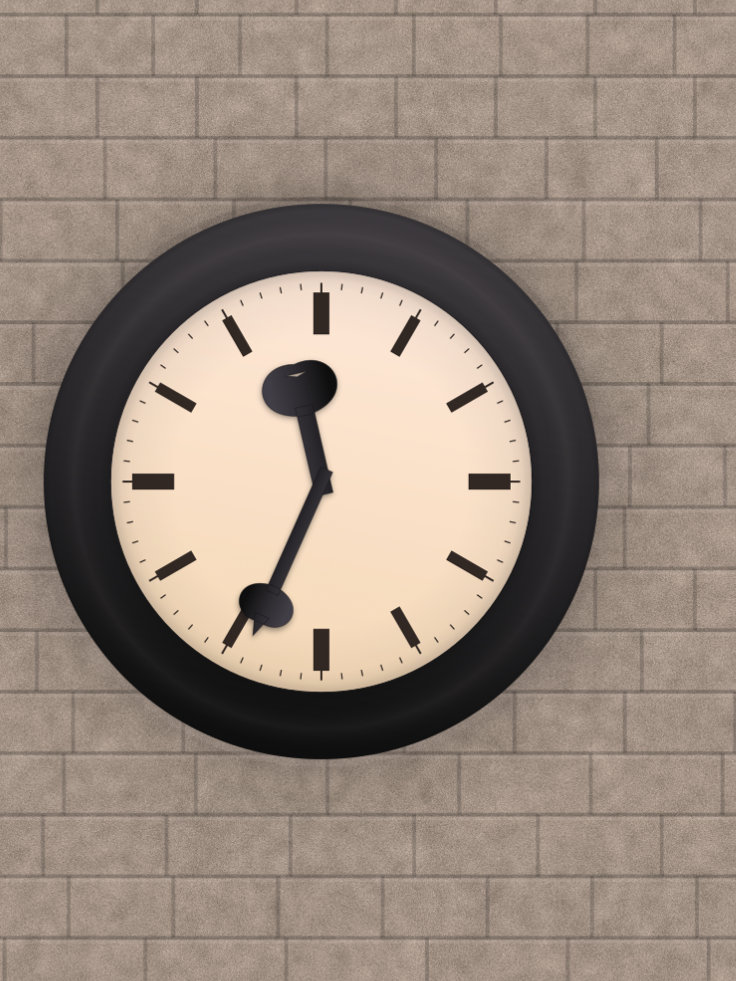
{"hour": 11, "minute": 34}
